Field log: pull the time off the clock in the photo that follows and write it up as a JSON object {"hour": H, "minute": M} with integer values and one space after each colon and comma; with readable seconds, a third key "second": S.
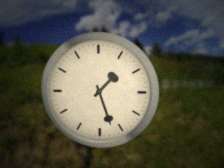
{"hour": 1, "minute": 27}
